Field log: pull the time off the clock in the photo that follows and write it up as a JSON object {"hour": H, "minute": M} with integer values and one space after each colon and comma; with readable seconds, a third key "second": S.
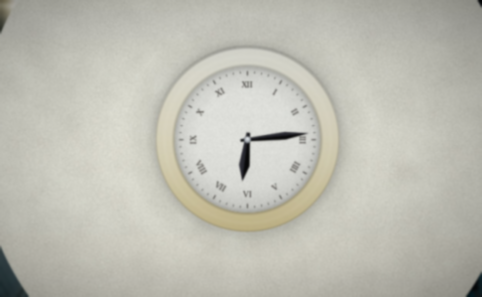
{"hour": 6, "minute": 14}
